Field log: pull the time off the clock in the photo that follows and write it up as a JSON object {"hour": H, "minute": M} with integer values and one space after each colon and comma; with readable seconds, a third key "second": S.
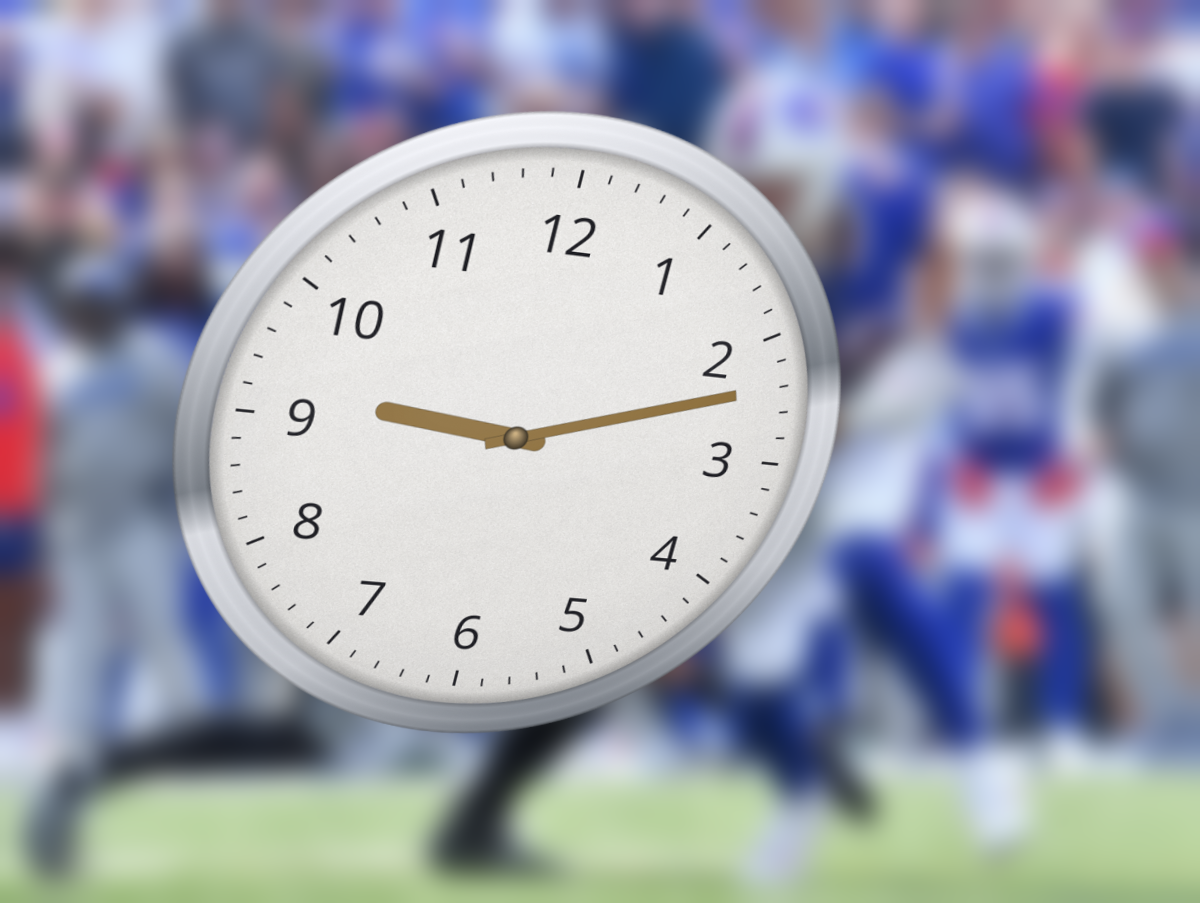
{"hour": 9, "minute": 12}
